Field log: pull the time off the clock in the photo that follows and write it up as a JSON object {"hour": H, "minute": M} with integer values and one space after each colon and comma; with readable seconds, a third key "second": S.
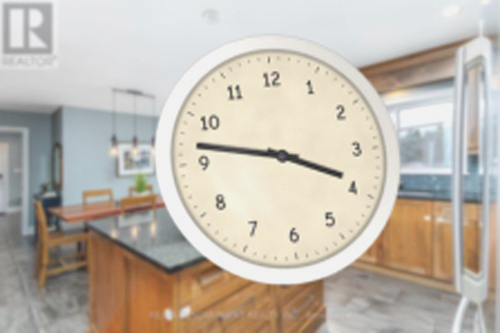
{"hour": 3, "minute": 47}
